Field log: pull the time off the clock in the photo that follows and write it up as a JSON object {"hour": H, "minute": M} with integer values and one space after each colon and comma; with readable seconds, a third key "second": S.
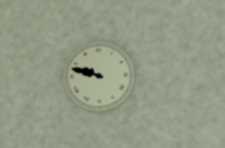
{"hour": 9, "minute": 48}
